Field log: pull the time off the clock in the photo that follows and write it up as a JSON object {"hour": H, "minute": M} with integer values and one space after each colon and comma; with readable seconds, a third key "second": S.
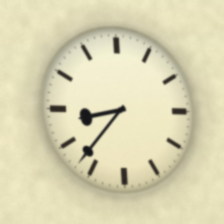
{"hour": 8, "minute": 37}
